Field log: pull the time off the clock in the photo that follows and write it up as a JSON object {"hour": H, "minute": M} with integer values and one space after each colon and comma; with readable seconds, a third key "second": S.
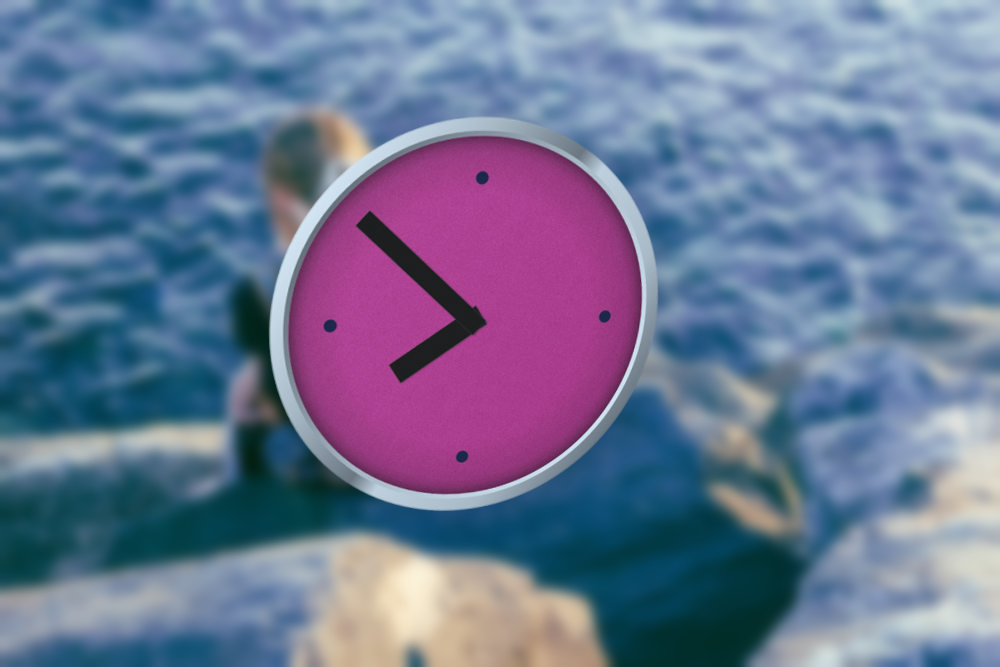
{"hour": 7, "minute": 52}
